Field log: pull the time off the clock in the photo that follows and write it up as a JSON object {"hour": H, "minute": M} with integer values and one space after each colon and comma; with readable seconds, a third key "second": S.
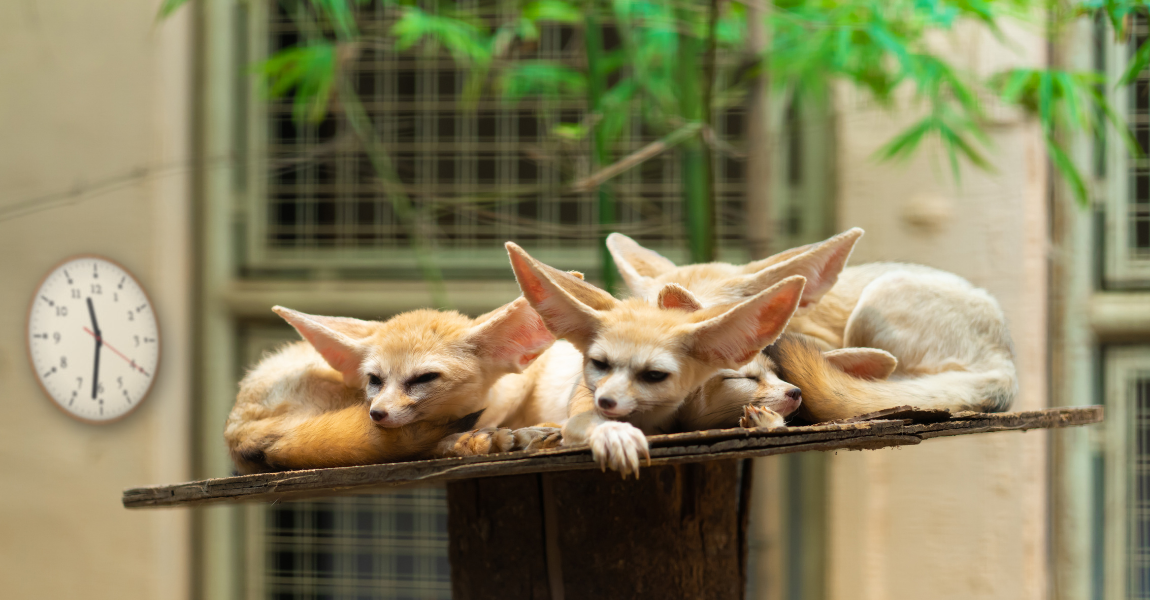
{"hour": 11, "minute": 31, "second": 20}
